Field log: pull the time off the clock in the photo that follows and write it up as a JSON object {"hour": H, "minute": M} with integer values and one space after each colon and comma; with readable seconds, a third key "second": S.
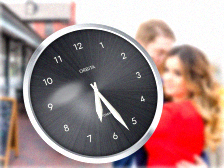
{"hour": 6, "minute": 27}
